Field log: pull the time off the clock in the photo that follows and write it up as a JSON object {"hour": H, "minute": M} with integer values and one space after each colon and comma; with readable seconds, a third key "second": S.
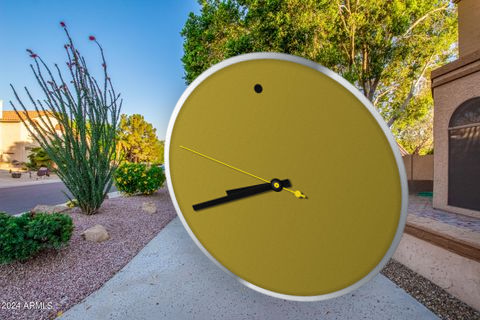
{"hour": 8, "minute": 42, "second": 49}
